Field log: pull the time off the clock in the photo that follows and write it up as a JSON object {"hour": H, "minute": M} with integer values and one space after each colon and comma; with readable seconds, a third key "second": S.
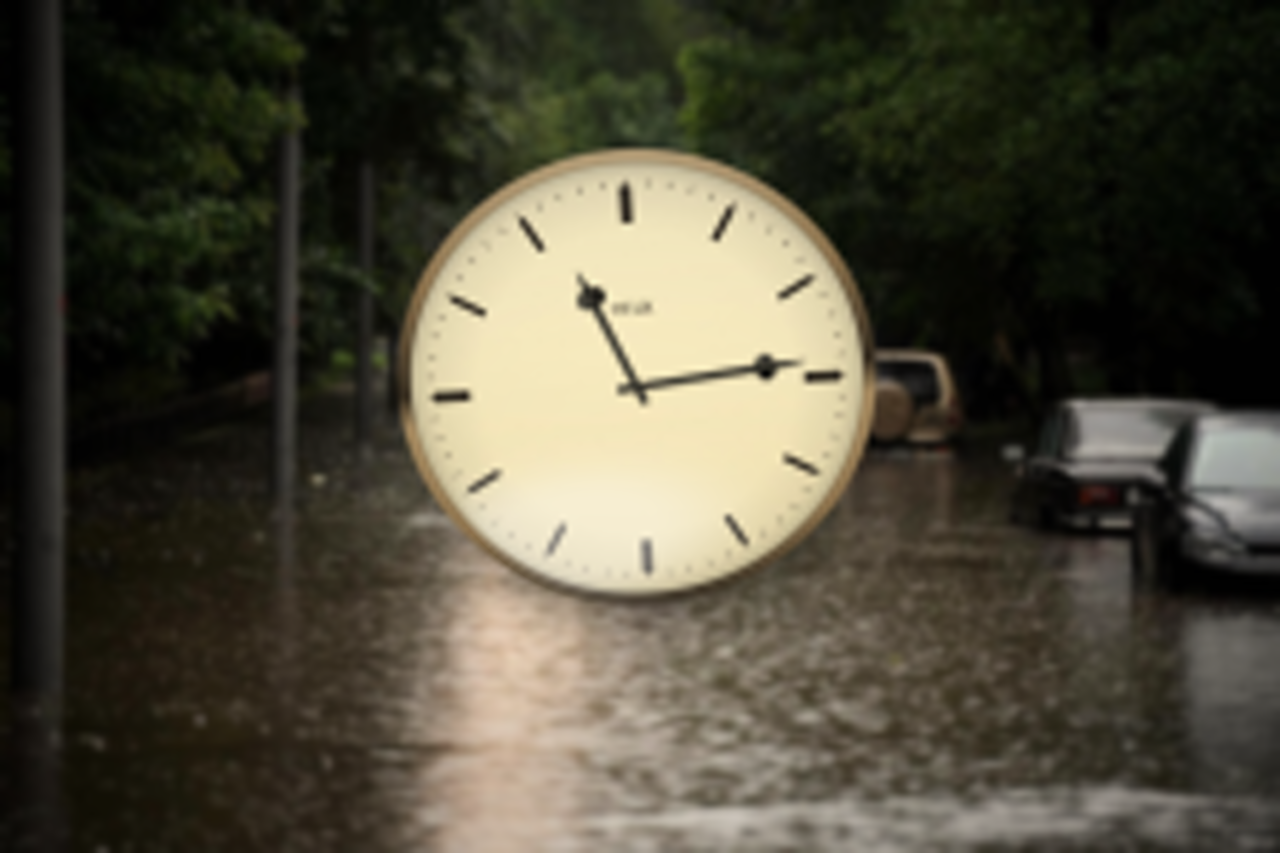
{"hour": 11, "minute": 14}
